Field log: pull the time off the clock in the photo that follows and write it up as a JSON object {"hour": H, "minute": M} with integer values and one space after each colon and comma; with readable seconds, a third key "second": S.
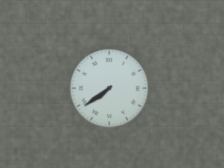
{"hour": 7, "minute": 39}
